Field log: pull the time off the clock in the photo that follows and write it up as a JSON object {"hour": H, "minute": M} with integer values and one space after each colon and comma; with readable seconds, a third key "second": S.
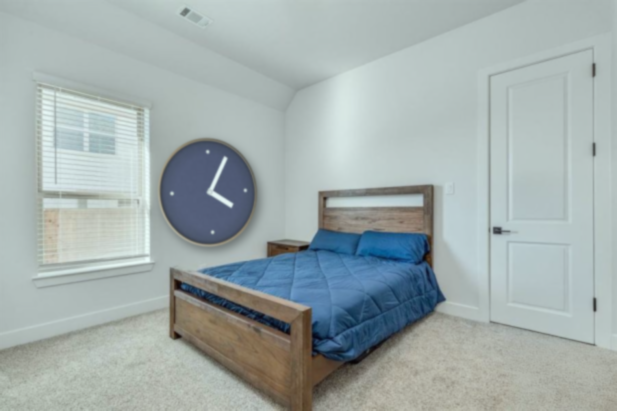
{"hour": 4, "minute": 5}
